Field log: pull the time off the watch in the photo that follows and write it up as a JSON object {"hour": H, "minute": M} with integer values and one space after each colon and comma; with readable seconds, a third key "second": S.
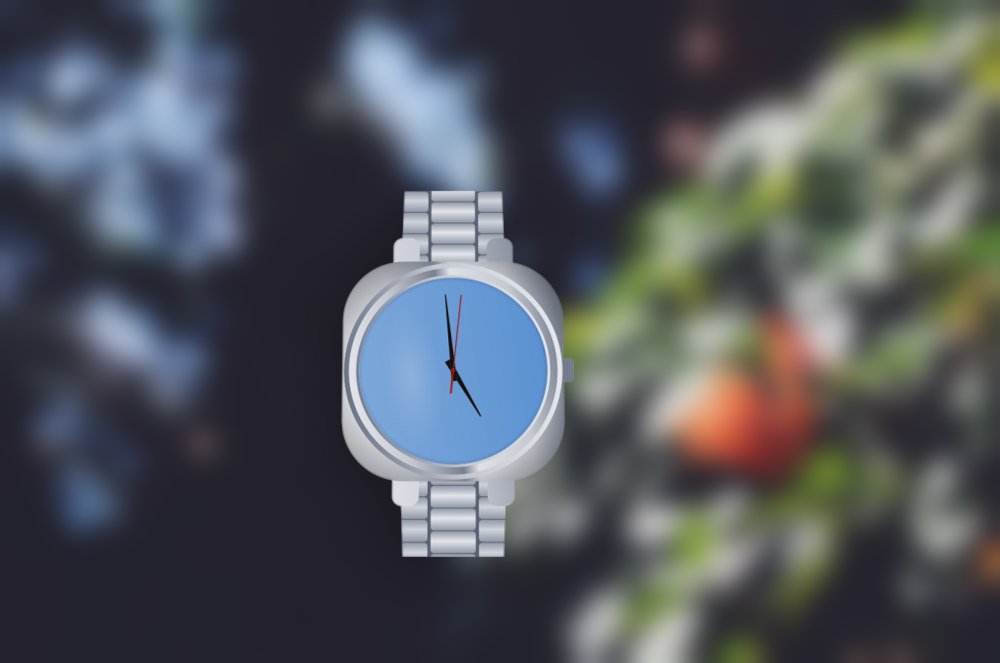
{"hour": 4, "minute": 59, "second": 1}
